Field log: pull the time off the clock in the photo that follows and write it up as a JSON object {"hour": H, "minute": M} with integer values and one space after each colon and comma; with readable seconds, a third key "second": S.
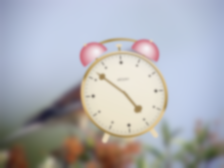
{"hour": 4, "minute": 52}
